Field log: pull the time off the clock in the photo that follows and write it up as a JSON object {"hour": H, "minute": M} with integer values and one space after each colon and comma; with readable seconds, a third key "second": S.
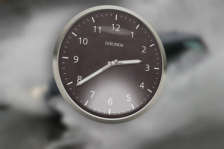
{"hour": 2, "minute": 39}
